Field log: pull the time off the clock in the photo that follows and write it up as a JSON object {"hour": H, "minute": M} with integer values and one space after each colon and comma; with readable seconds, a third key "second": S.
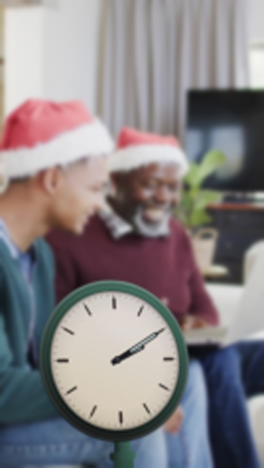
{"hour": 2, "minute": 10}
